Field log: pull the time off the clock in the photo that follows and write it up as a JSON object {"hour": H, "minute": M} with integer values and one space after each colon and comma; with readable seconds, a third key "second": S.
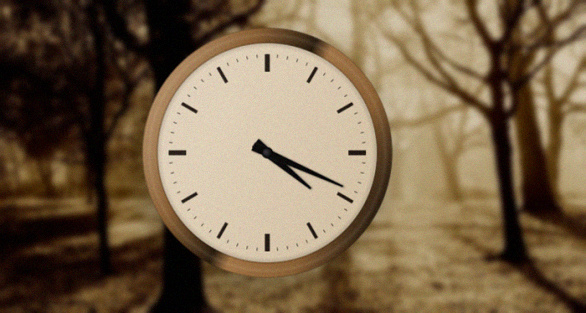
{"hour": 4, "minute": 19}
